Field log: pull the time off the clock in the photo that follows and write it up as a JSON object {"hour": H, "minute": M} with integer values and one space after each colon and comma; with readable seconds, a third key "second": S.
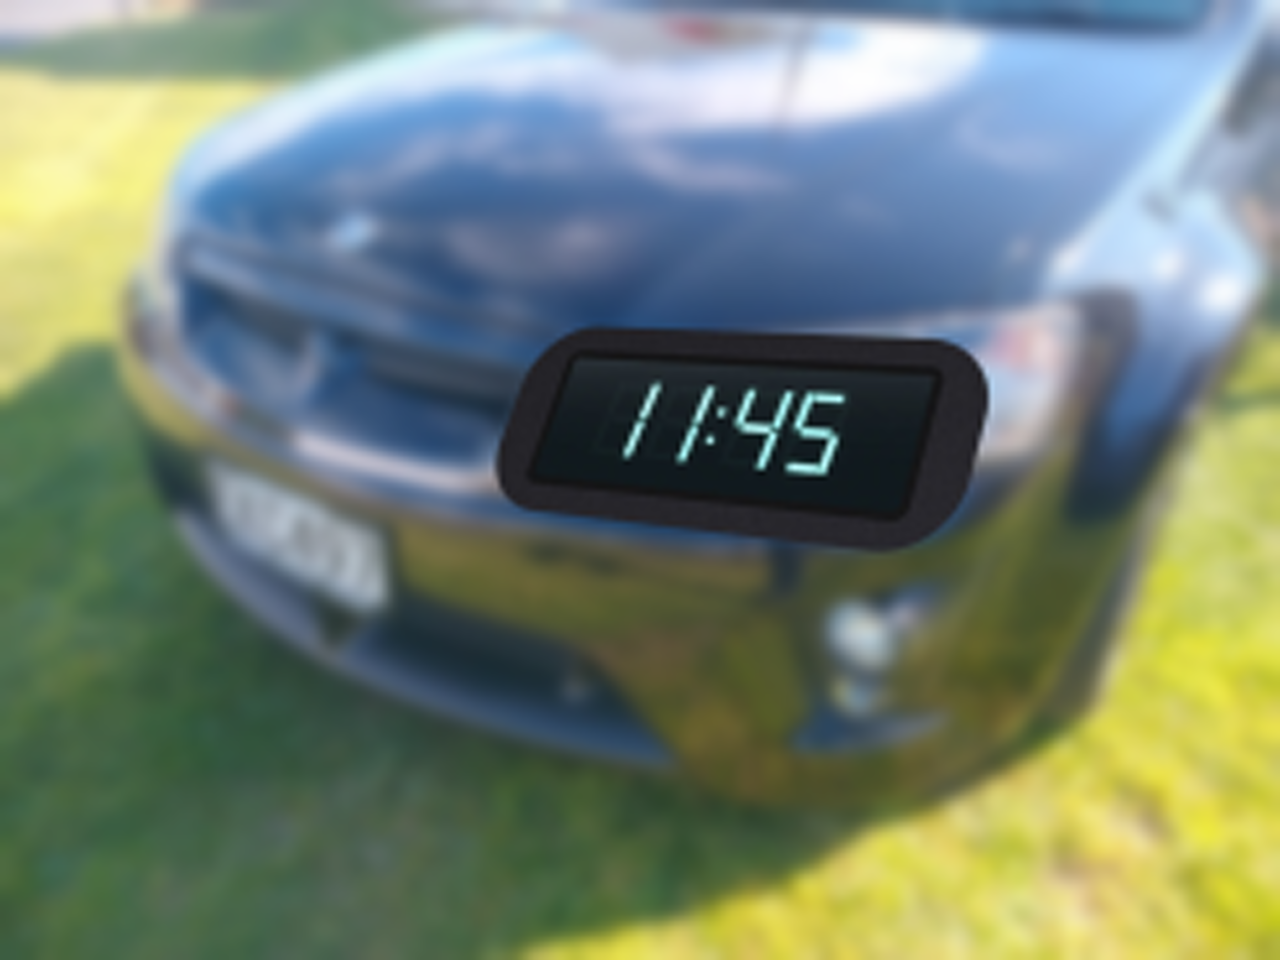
{"hour": 11, "minute": 45}
